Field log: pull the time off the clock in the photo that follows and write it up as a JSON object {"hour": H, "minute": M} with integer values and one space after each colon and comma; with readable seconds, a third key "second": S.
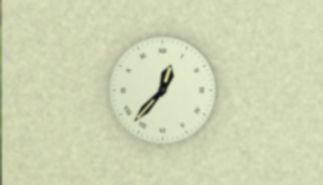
{"hour": 12, "minute": 37}
